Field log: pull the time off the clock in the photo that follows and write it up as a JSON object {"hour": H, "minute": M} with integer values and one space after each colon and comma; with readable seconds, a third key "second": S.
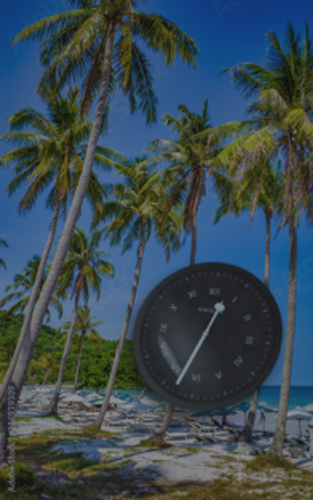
{"hour": 12, "minute": 33}
